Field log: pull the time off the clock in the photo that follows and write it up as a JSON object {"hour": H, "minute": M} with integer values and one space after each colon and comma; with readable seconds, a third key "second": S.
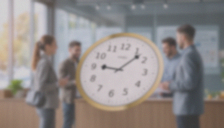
{"hour": 9, "minute": 7}
